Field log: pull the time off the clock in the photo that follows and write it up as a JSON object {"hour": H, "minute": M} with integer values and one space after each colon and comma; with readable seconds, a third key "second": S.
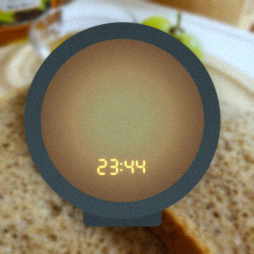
{"hour": 23, "minute": 44}
